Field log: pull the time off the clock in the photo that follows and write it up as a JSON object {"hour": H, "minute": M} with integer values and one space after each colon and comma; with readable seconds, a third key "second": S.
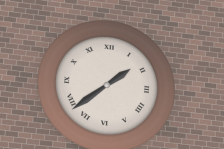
{"hour": 1, "minute": 38}
